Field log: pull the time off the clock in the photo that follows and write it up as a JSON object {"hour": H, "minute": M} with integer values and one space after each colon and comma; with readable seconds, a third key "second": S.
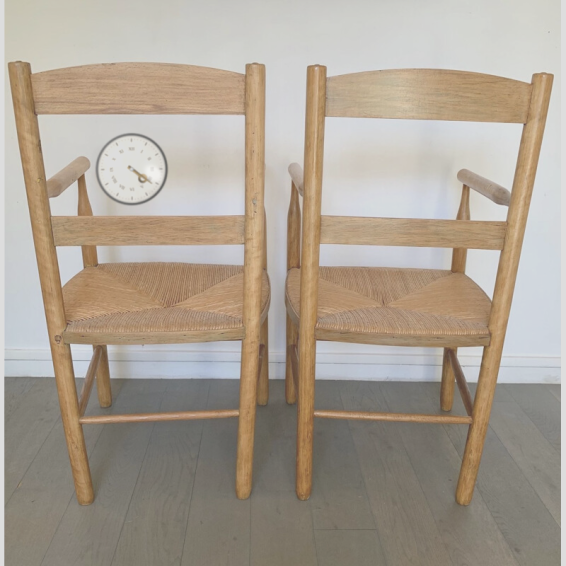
{"hour": 4, "minute": 21}
